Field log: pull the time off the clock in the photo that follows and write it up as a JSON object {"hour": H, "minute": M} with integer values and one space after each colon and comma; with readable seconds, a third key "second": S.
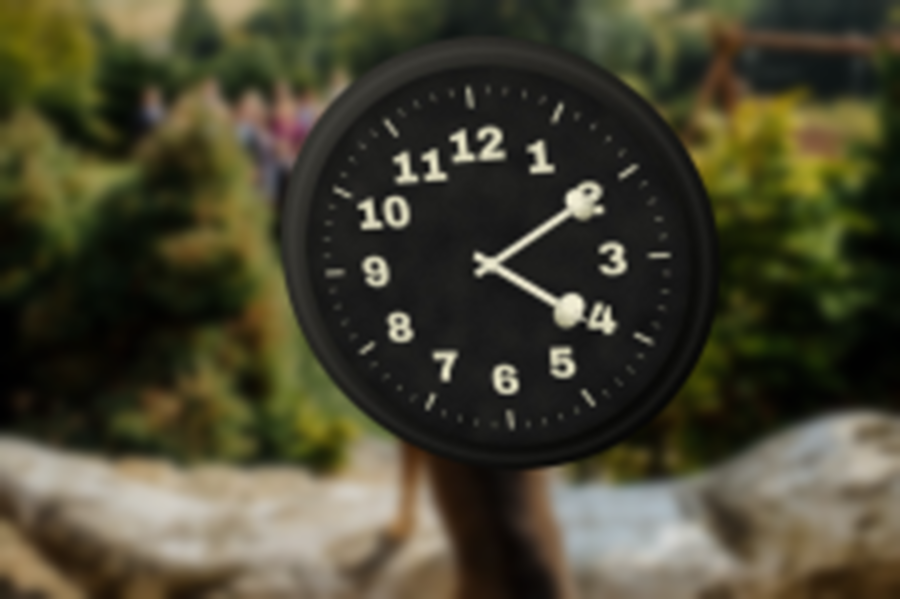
{"hour": 4, "minute": 10}
